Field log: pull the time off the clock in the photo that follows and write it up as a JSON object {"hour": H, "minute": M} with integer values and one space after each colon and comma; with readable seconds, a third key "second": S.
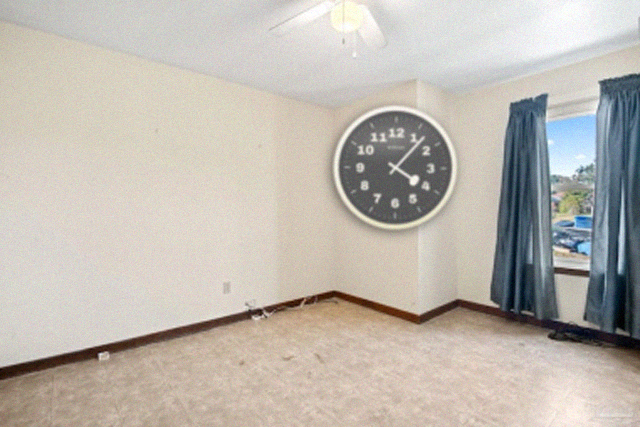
{"hour": 4, "minute": 7}
